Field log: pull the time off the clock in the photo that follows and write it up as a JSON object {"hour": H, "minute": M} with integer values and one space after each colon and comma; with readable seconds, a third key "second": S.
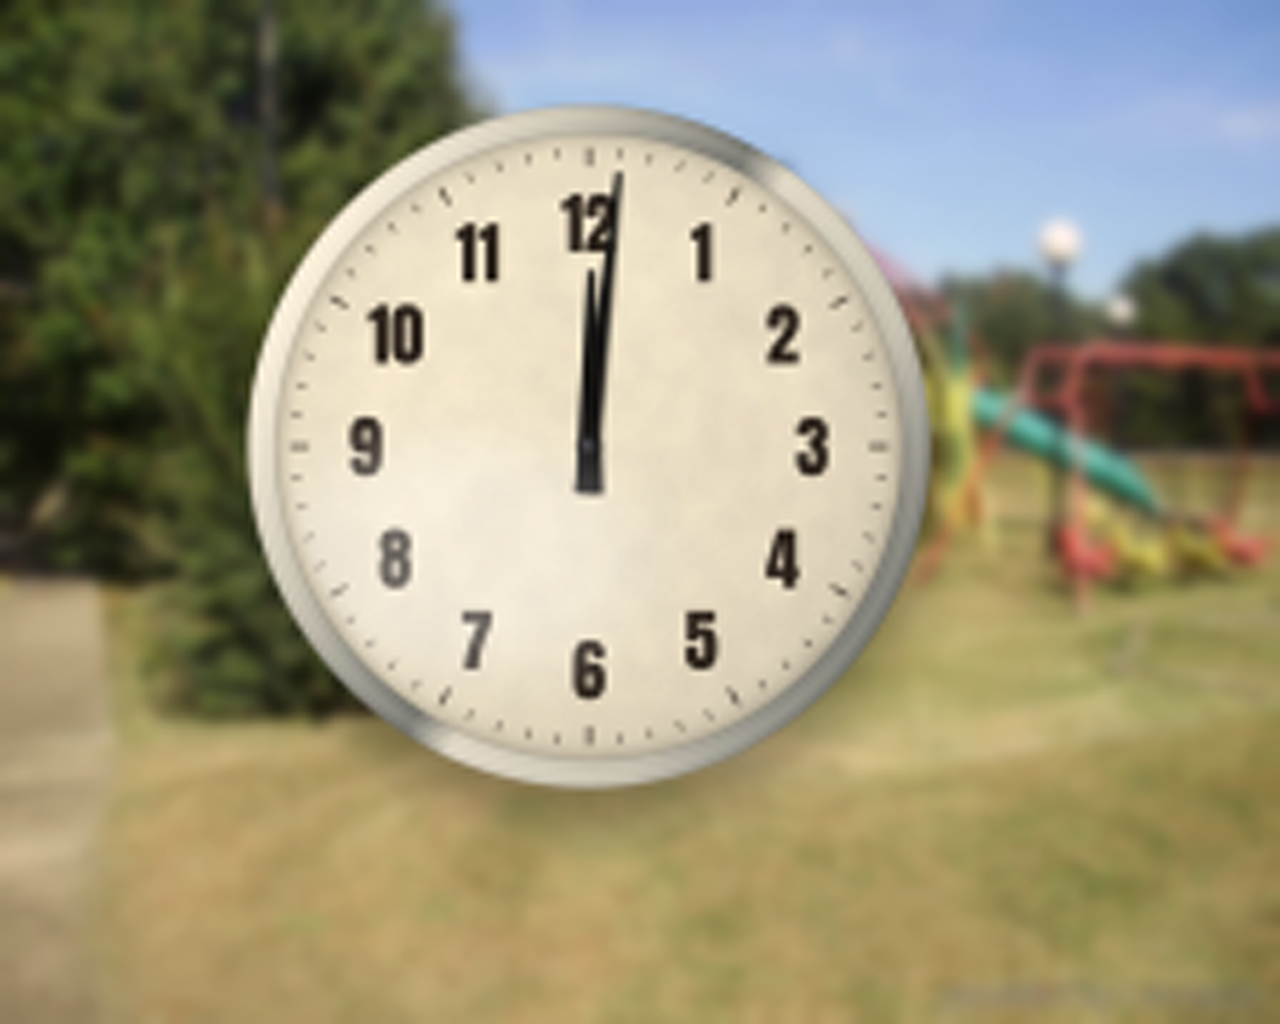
{"hour": 12, "minute": 1}
